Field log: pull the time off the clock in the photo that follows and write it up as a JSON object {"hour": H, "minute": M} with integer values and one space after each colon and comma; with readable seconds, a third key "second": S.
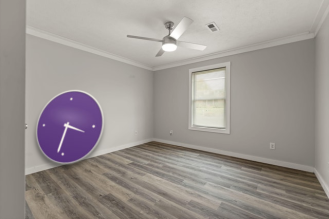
{"hour": 3, "minute": 32}
